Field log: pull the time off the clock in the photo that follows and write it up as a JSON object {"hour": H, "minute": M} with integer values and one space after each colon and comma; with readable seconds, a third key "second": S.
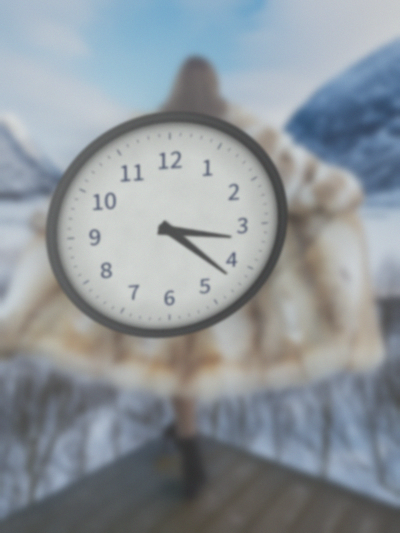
{"hour": 3, "minute": 22}
